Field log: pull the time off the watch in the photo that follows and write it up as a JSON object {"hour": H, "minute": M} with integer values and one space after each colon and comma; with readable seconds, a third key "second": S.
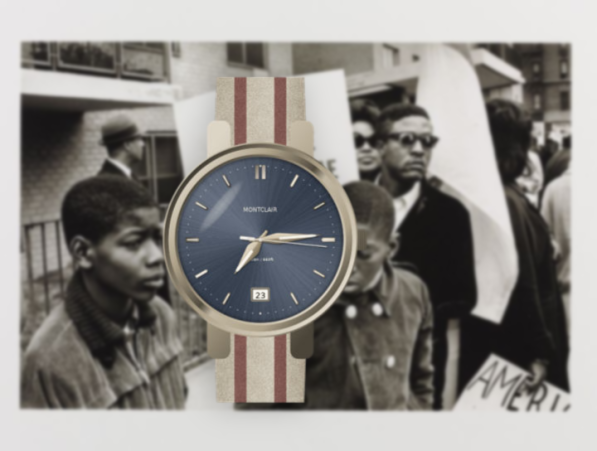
{"hour": 7, "minute": 14, "second": 16}
